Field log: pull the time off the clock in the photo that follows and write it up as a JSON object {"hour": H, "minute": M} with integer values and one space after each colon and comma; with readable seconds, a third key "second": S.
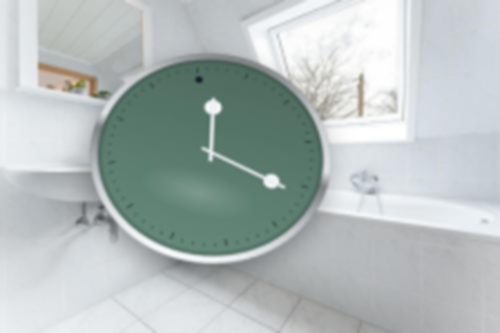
{"hour": 12, "minute": 21}
